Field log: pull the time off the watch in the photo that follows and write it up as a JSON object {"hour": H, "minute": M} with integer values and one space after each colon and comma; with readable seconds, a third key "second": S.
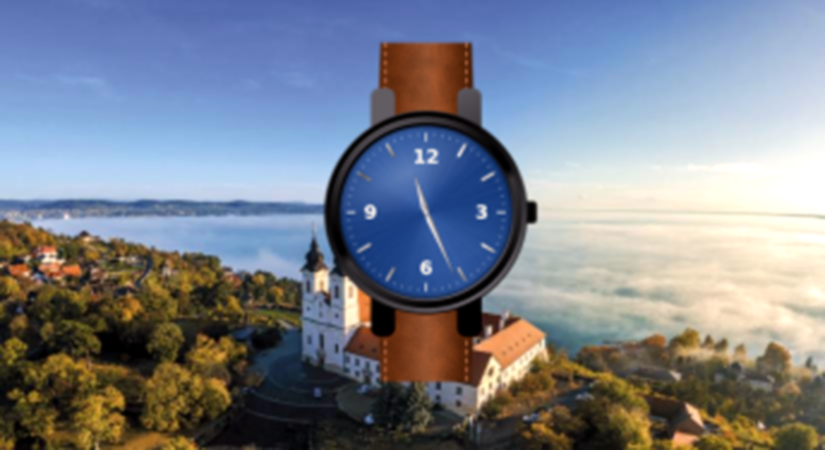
{"hour": 11, "minute": 26}
